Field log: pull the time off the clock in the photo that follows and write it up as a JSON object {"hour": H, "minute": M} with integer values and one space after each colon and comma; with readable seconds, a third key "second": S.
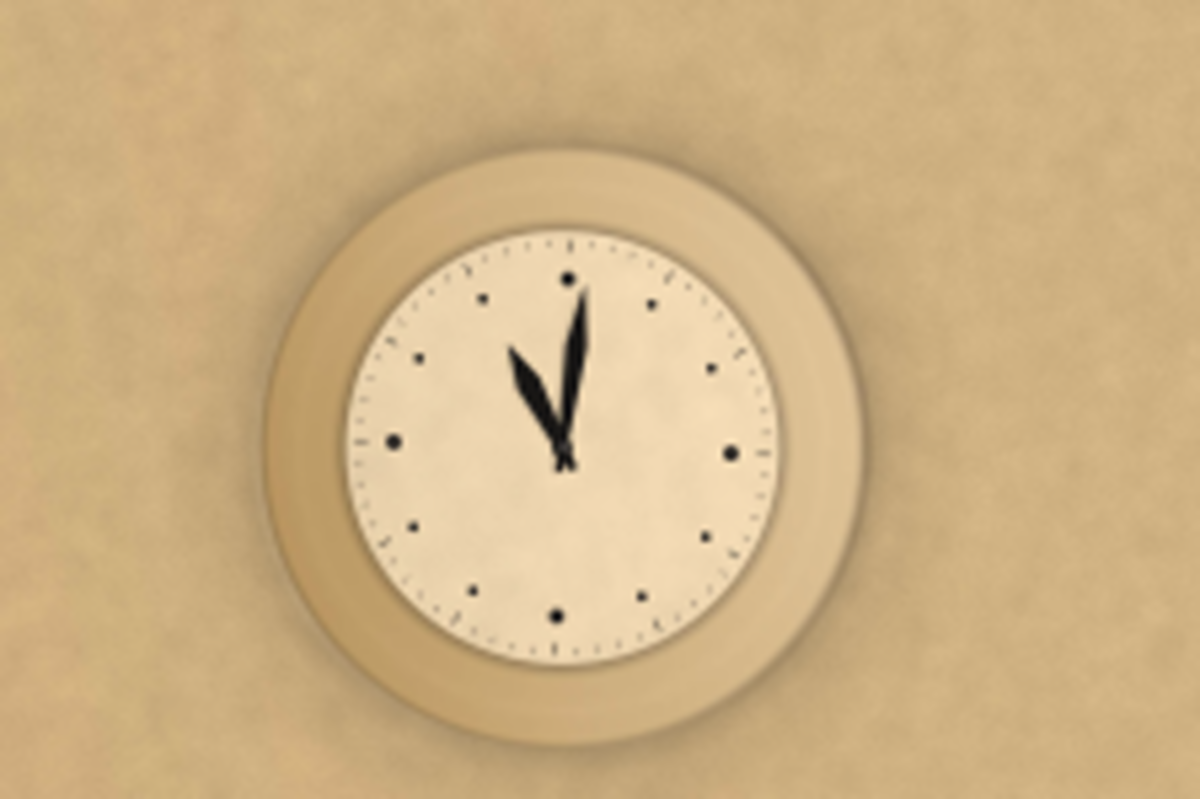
{"hour": 11, "minute": 1}
